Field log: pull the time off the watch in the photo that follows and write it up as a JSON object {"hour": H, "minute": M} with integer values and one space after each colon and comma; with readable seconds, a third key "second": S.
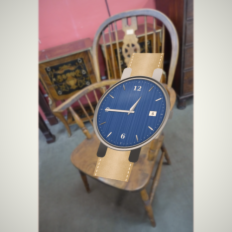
{"hour": 12, "minute": 45}
